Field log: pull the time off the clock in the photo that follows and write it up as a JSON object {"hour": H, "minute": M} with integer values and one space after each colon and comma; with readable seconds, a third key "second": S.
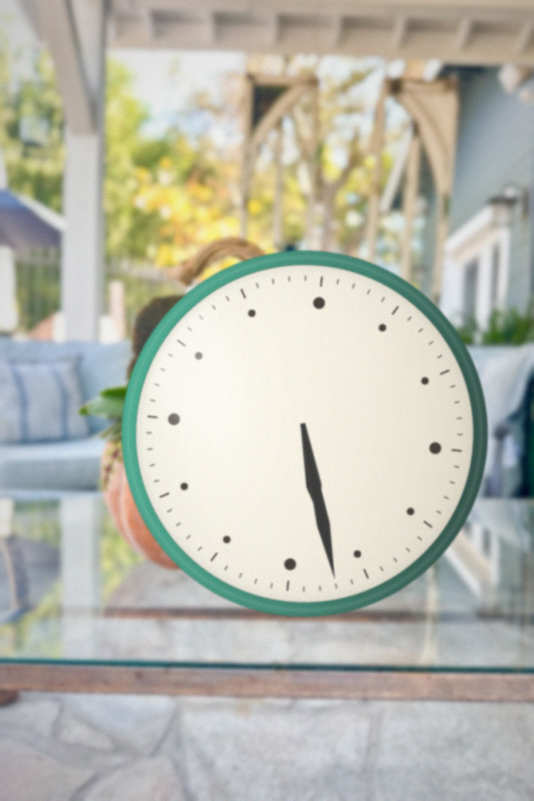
{"hour": 5, "minute": 27}
